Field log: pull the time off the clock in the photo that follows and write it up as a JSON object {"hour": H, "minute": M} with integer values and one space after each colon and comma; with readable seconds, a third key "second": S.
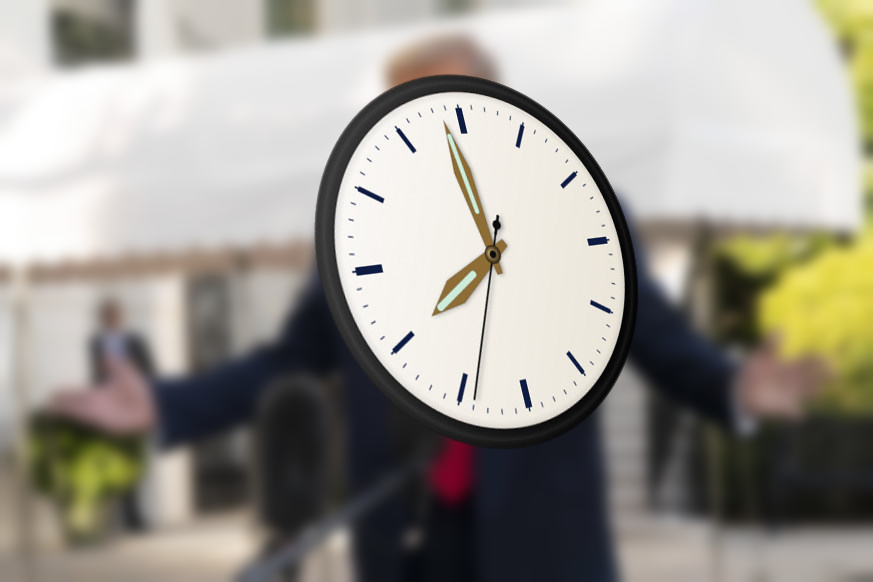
{"hour": 7, "minute": 58, "second": 34}
